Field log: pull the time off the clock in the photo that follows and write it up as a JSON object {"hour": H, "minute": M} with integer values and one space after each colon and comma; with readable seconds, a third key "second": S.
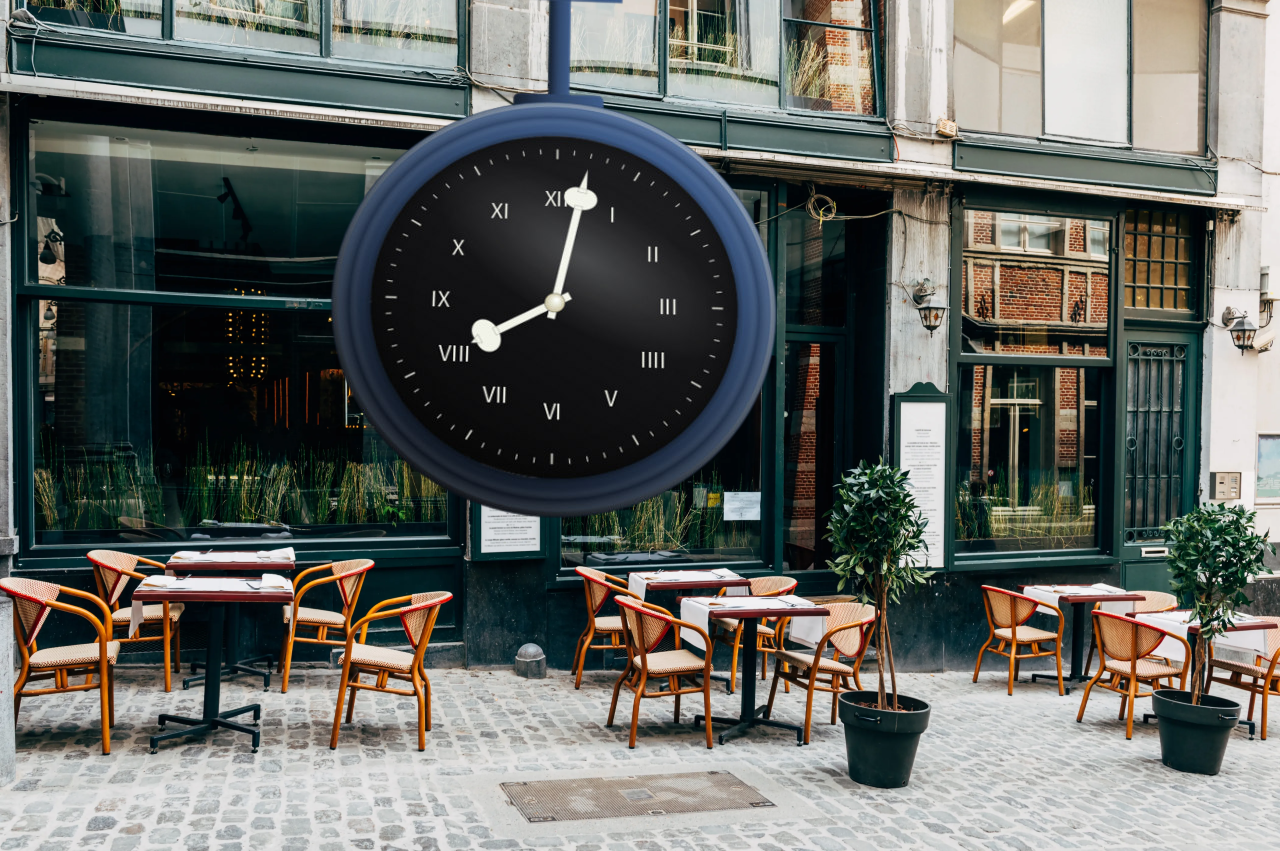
{"hour": 8, "minute": 2}
